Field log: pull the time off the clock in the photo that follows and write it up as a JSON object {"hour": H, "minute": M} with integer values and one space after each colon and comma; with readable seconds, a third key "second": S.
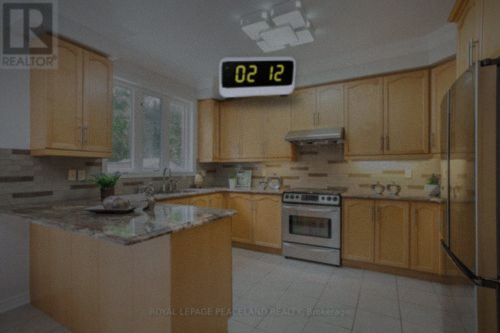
{"hour": 2, "minute": 12}
